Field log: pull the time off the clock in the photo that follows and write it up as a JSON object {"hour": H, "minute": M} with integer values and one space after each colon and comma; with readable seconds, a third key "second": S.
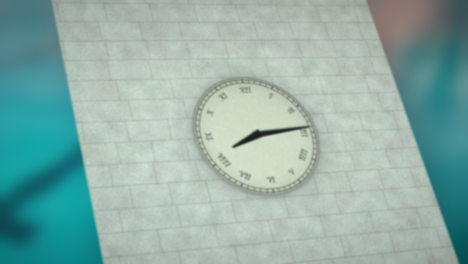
{"hour": 8, "minute": 14}
